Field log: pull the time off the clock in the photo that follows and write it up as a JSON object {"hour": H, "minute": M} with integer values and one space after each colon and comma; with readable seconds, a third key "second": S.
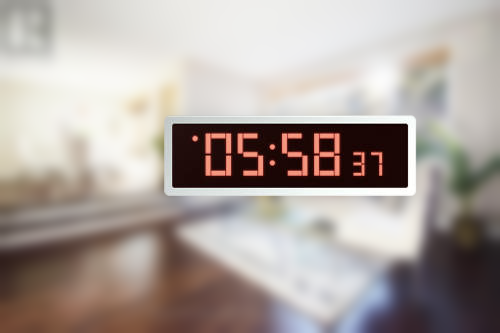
{"hour": 5, "minute": 58, "second": 37}
